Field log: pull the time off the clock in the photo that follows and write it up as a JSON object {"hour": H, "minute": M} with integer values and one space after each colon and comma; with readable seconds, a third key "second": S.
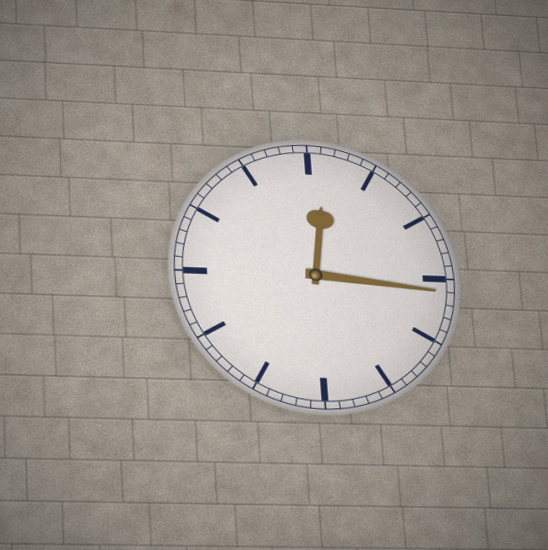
{"hour": 12, "minute": 16}
